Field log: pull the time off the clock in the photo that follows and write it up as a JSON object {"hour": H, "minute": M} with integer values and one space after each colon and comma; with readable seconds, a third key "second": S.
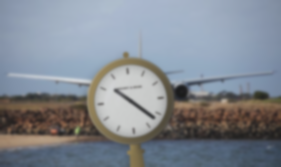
{"hour": 10, "minute": 22}
